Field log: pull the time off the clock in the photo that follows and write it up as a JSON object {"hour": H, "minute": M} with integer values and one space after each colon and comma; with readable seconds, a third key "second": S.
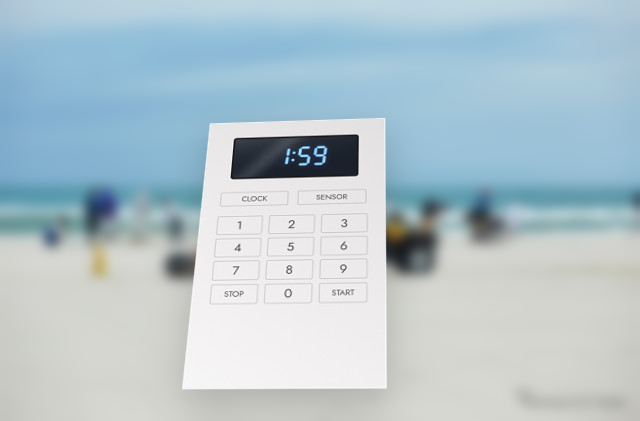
{"hour": 1, "minute": 59}
